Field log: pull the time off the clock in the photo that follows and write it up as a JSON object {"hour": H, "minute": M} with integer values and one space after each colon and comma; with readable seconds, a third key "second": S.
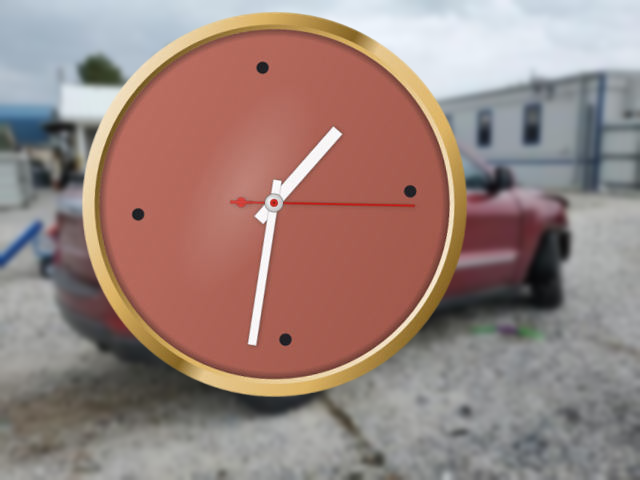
{"hour": 1, "minute": 32, "second": 16}
